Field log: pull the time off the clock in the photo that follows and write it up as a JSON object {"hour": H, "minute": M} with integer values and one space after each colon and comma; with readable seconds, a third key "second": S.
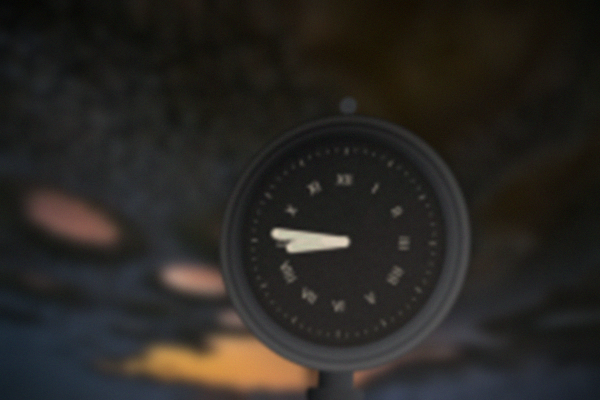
{"hour": 8, "minute": 46}
